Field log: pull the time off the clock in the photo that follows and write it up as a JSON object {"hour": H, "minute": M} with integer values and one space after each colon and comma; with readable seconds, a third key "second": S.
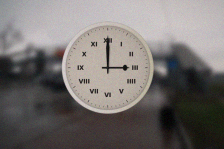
{"hour": 3, "minute": 0}
